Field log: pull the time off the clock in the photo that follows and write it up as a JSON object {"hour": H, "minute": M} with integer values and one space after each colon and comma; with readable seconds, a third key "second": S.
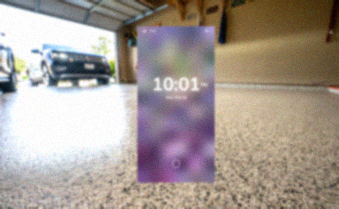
{"hour": 10, "minute": 1}
